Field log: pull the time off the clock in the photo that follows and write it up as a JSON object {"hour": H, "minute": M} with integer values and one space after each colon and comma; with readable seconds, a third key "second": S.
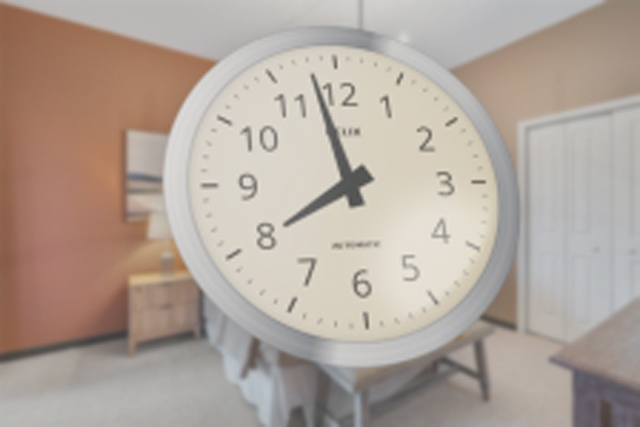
{"hour": 7, "minute": 58}
